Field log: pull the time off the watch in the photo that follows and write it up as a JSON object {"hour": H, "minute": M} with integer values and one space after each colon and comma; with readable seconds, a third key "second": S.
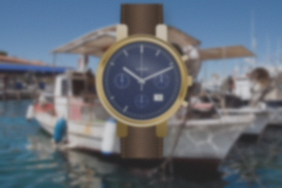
{"hour": 10, "minute": 11}
